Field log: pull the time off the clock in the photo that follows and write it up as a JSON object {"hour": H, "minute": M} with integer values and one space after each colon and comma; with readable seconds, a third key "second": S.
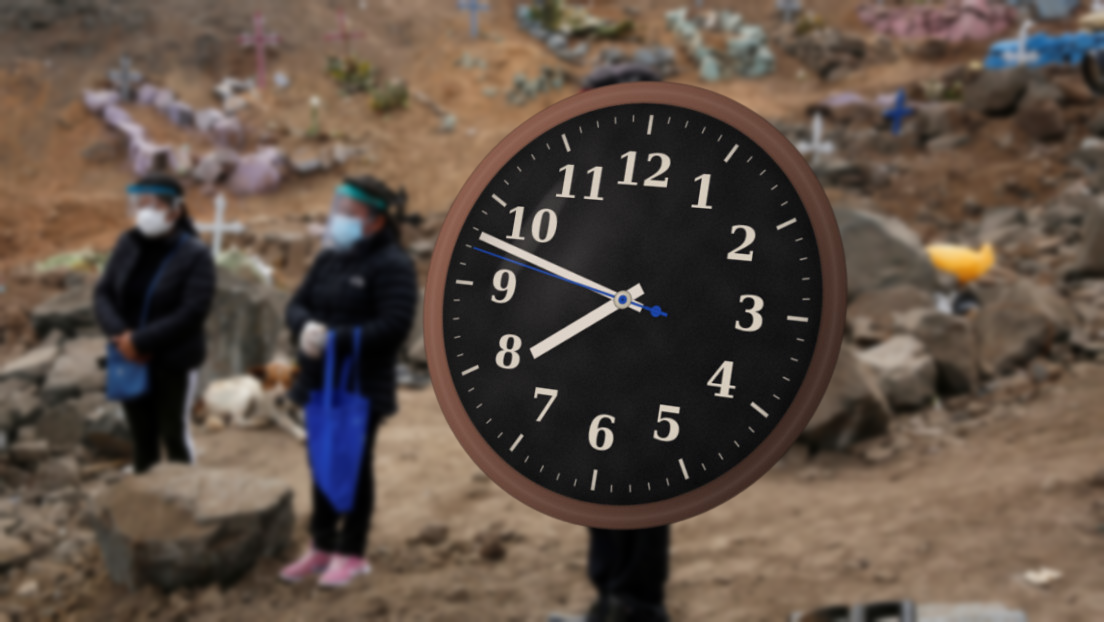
{"hour": 7, "minute": 47, "second": 47}
